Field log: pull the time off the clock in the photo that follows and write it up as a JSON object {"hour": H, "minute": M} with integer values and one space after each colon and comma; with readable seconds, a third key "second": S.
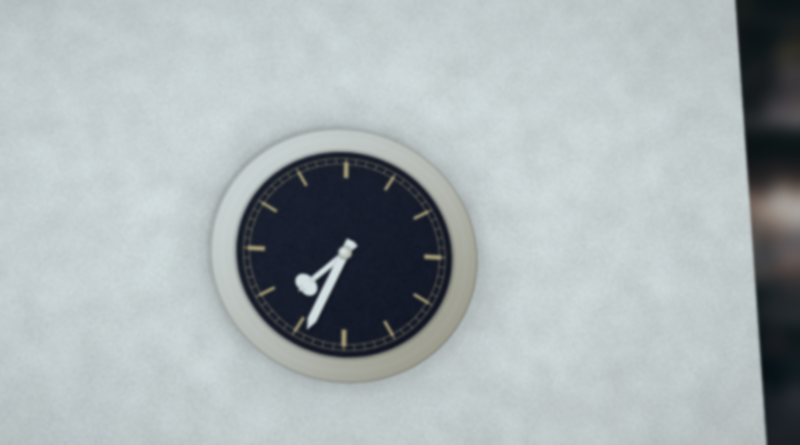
{"hour": 7, "minute": 34}
